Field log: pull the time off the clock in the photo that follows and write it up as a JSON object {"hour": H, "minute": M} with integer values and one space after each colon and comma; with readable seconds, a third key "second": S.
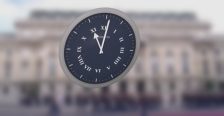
{"hour": 11, "minute": 1}
